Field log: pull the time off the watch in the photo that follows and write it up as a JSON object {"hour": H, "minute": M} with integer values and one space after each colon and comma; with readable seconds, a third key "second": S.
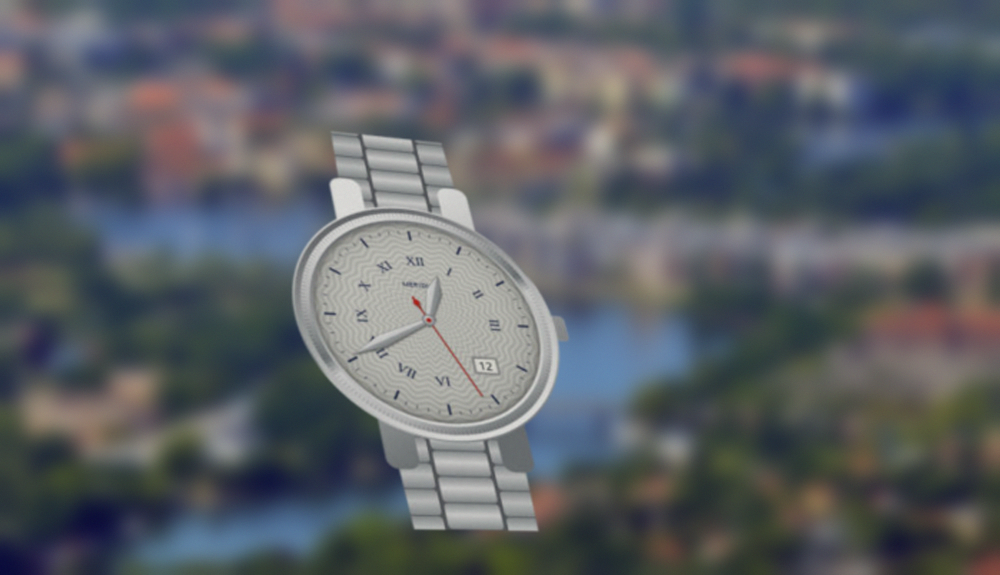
{"hour": 12, "minute": 40, "second": 26}
